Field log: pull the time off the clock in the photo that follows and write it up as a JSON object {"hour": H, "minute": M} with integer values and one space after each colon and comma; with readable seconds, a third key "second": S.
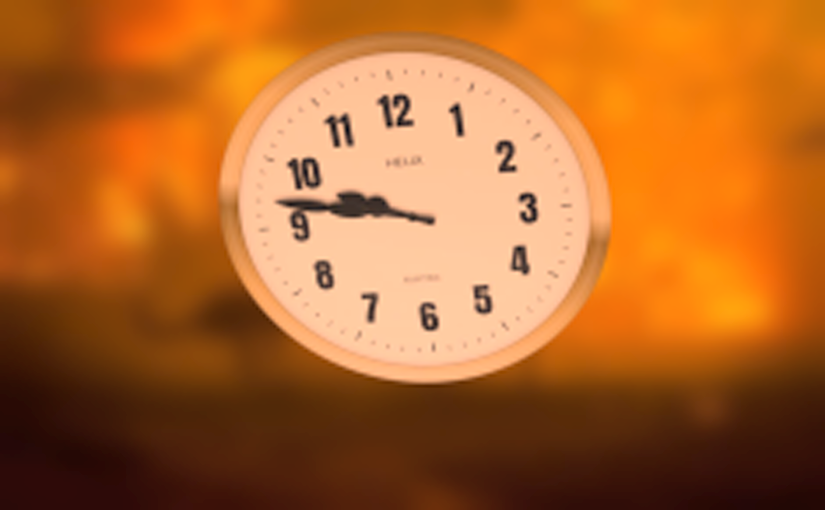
{"hour": 9, "minute": 47}
